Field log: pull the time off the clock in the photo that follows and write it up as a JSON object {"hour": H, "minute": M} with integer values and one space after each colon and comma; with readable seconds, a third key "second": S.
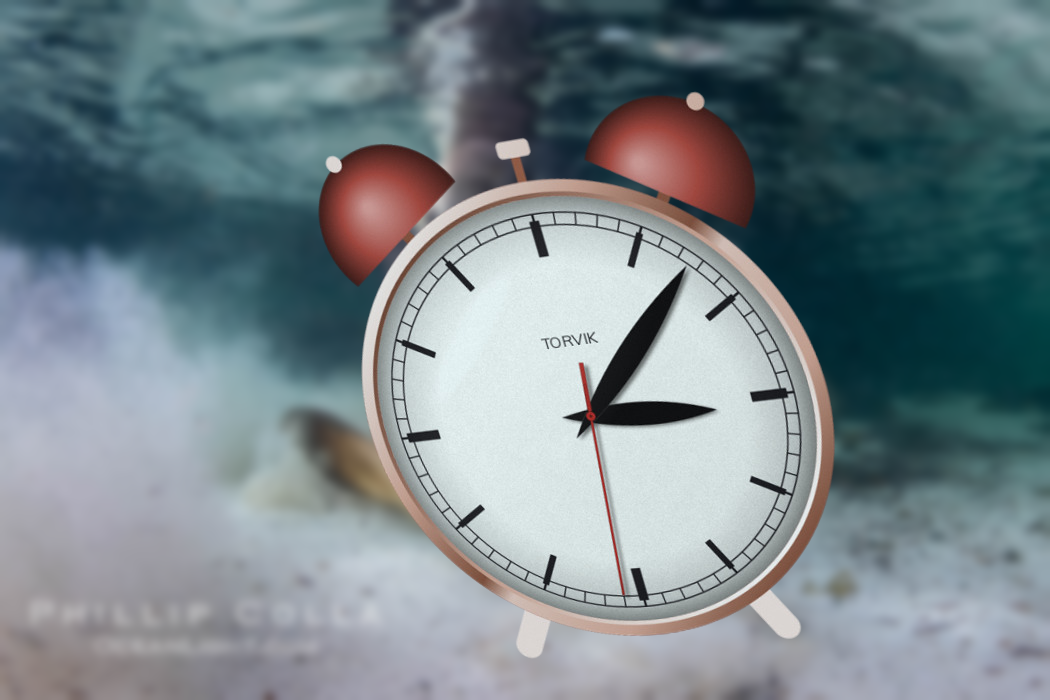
{"hour": 3, "minute": 7, "second": 31}
